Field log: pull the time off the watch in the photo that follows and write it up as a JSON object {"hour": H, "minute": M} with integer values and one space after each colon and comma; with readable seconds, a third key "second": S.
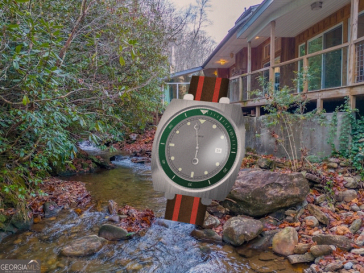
{"hour": 5, "minute": 58}
